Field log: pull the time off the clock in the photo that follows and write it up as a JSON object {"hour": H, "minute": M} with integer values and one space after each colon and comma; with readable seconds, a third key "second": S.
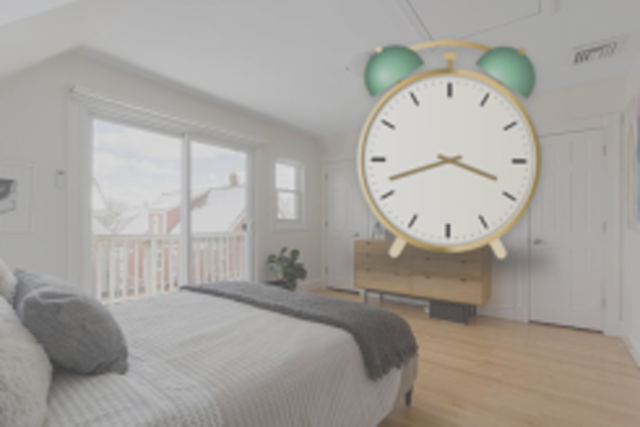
{"hour": 3, "minute": 42}
